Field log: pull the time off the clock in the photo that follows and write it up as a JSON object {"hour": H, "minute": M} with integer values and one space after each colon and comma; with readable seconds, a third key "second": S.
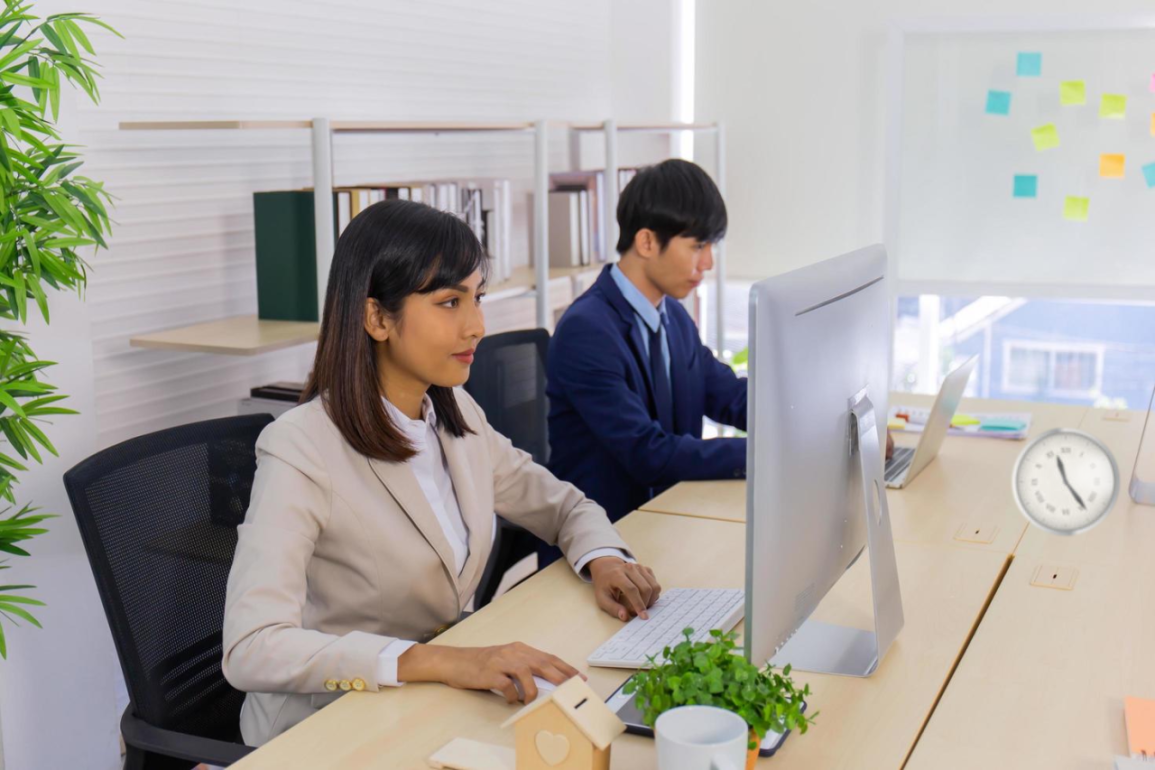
{"hour": 11, "minute": 24}
